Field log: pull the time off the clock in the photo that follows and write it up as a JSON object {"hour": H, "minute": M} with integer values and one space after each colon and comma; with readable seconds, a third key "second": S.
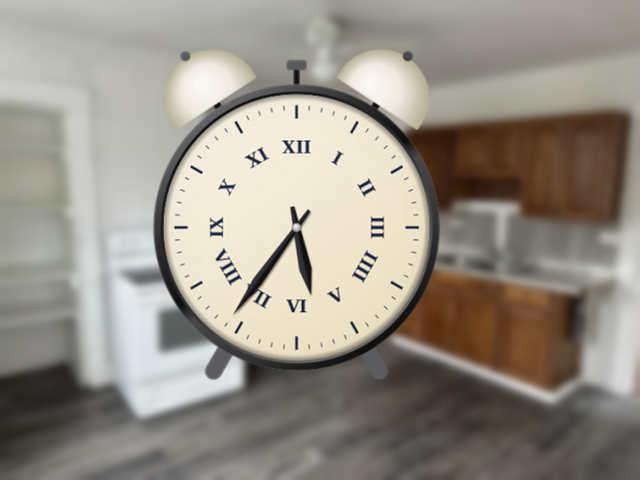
{"hour": 5, "minute": 36}
